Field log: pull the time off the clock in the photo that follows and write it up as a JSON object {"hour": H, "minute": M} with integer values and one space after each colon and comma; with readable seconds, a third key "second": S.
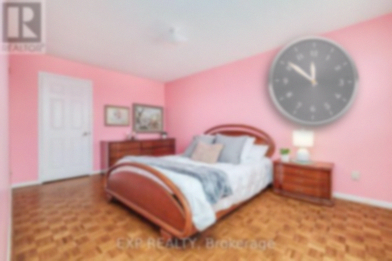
{"hour": 11, "minute": 51}
